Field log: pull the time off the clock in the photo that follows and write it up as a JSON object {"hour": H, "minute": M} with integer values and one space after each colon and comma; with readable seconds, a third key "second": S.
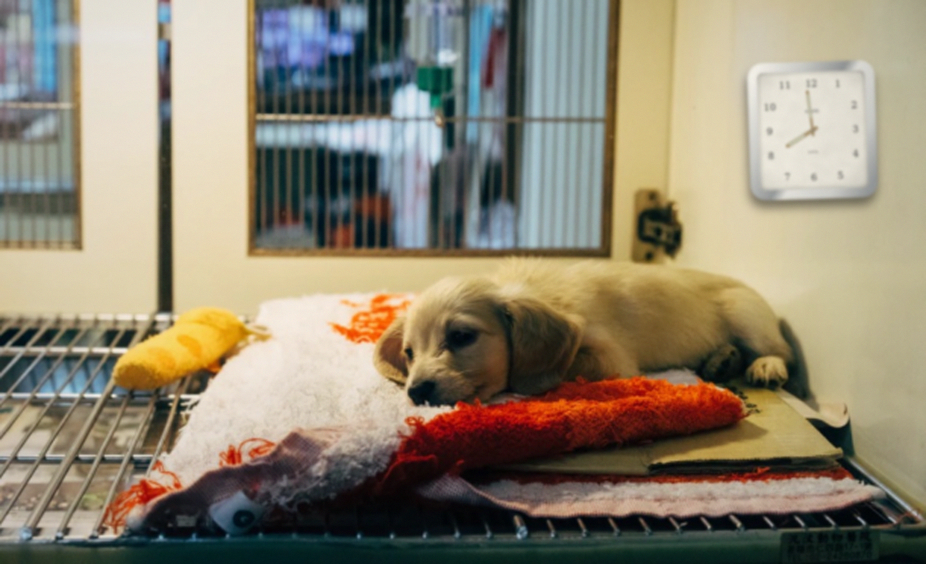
{"hour": 7, "minute": 59}
